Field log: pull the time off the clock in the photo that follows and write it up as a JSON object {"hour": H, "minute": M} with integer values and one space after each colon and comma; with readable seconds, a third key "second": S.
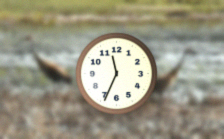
{"hour": 11, "minute": 34}
